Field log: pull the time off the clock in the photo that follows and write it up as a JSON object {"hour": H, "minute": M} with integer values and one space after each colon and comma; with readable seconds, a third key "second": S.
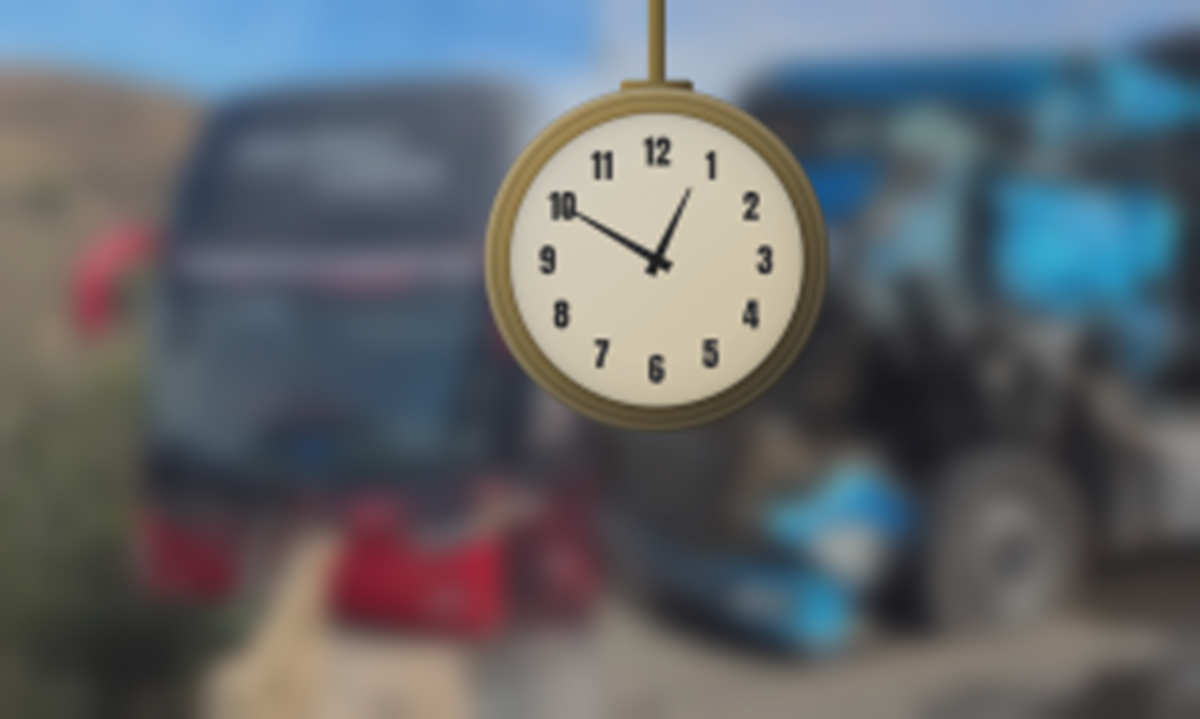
{"hour": 12, "minute": 50}
